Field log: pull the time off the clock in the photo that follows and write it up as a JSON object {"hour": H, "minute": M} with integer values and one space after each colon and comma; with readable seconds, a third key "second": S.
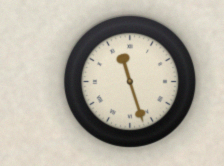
{"hour": 11, "minute": 27}
